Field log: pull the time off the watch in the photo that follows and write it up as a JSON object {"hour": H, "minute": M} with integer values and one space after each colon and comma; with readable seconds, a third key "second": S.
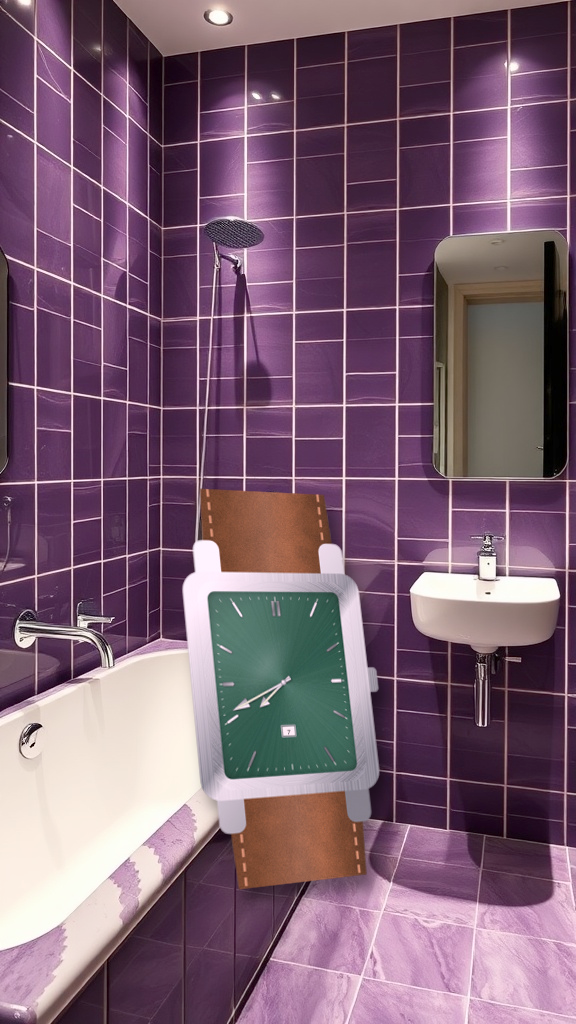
{"hour": 7, "minute": 41}
